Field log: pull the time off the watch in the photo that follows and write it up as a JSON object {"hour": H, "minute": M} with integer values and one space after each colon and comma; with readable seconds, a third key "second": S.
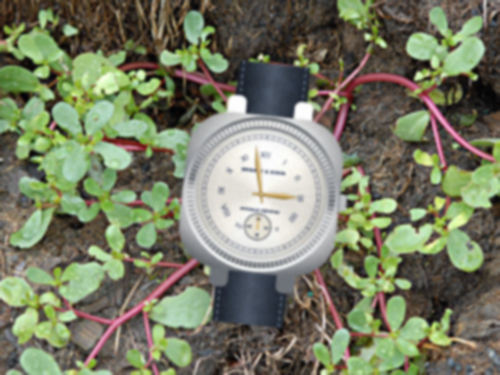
{"hour": 2, "minute": 58}
